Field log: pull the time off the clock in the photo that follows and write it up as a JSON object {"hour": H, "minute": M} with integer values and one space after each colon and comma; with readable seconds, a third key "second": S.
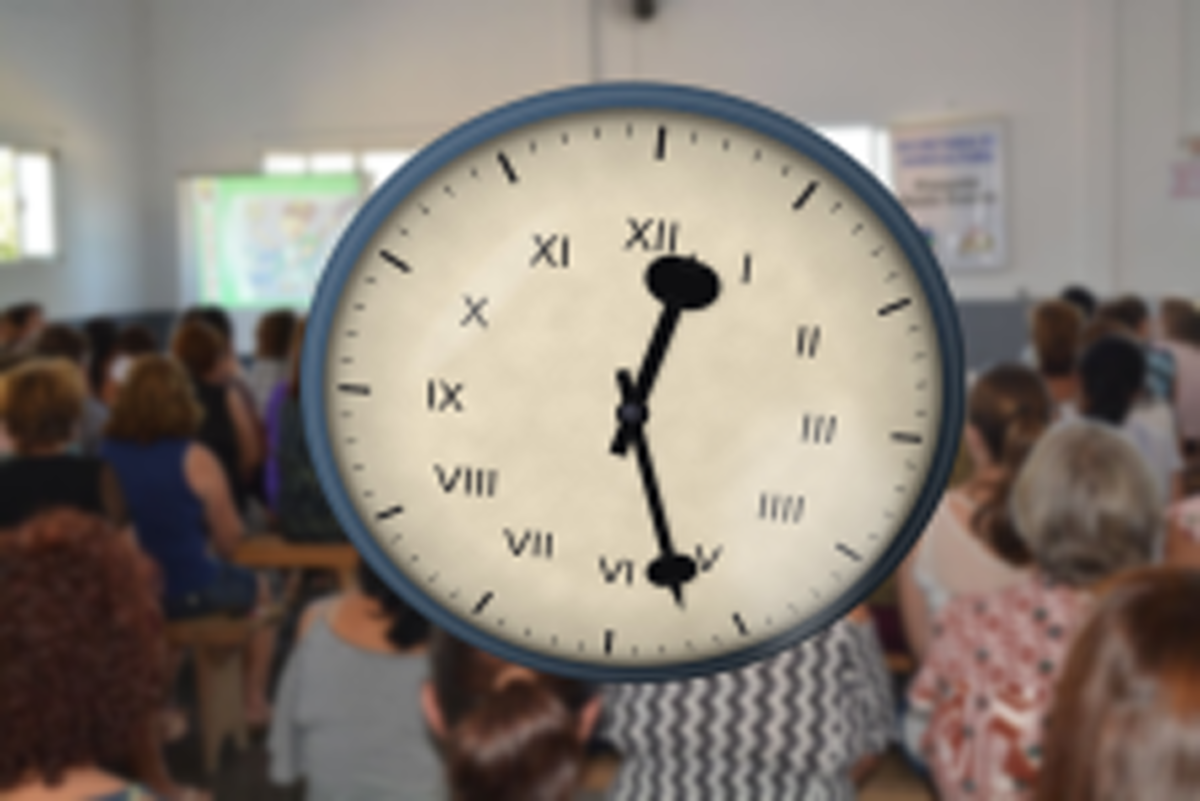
{"hour": 12, "minute": 27}
